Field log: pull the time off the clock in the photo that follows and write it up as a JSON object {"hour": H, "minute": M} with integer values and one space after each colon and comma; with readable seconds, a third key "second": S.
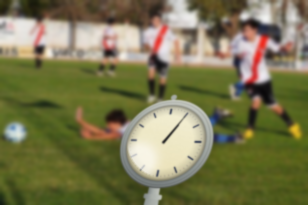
{"hour": 1, "minute": 5}
